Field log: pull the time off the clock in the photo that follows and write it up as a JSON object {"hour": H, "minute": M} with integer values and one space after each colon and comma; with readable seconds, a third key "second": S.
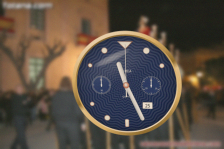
{"hour": 11, "minute": 26}
